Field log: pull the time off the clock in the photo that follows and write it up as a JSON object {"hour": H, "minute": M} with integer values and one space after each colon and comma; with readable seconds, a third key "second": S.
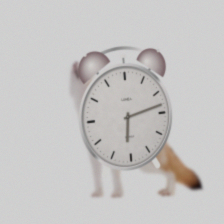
{"hour": 6, "minute": 13}
